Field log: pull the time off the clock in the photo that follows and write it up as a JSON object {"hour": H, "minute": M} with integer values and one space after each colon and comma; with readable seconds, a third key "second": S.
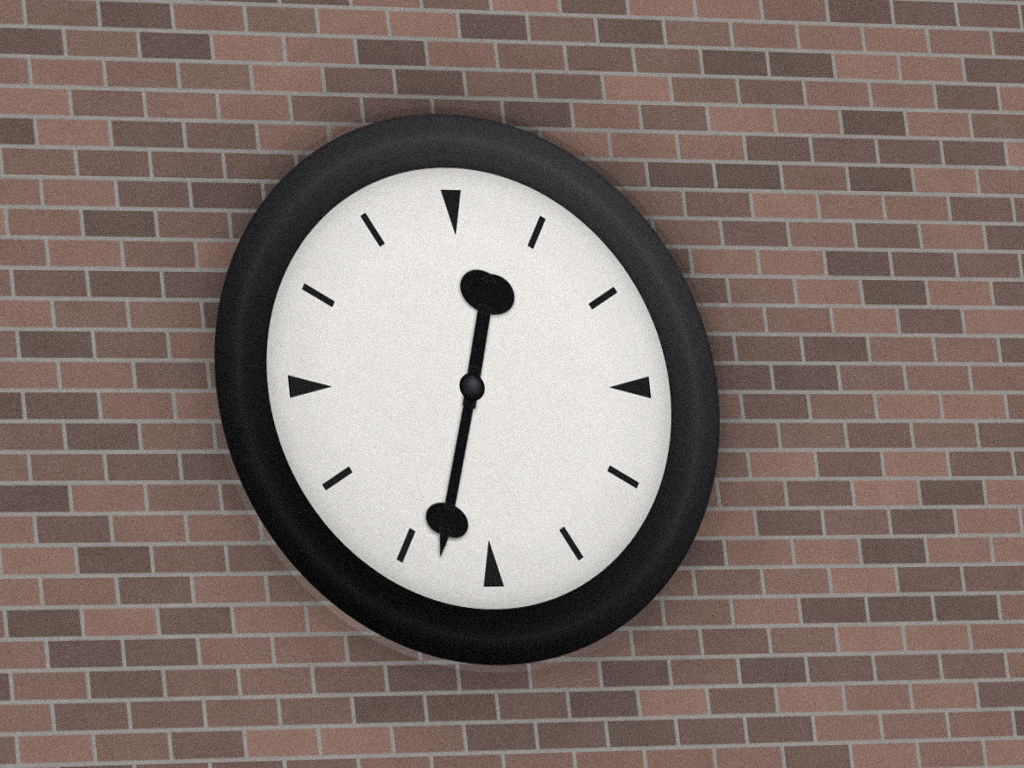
{"hour": 12, "minute": 33}
